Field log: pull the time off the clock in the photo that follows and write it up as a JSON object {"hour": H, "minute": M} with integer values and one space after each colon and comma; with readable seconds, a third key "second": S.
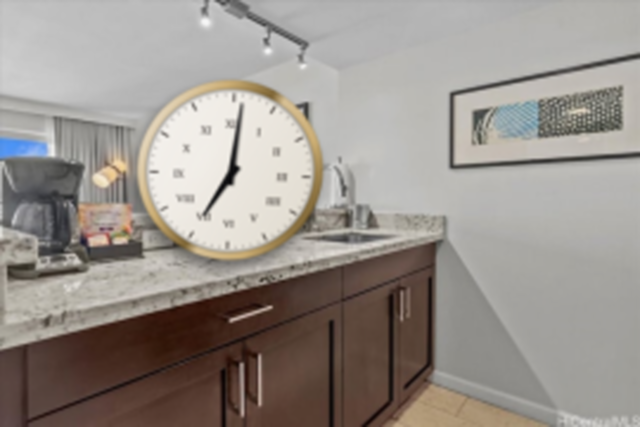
{"hour": 7, "minute": 1}
